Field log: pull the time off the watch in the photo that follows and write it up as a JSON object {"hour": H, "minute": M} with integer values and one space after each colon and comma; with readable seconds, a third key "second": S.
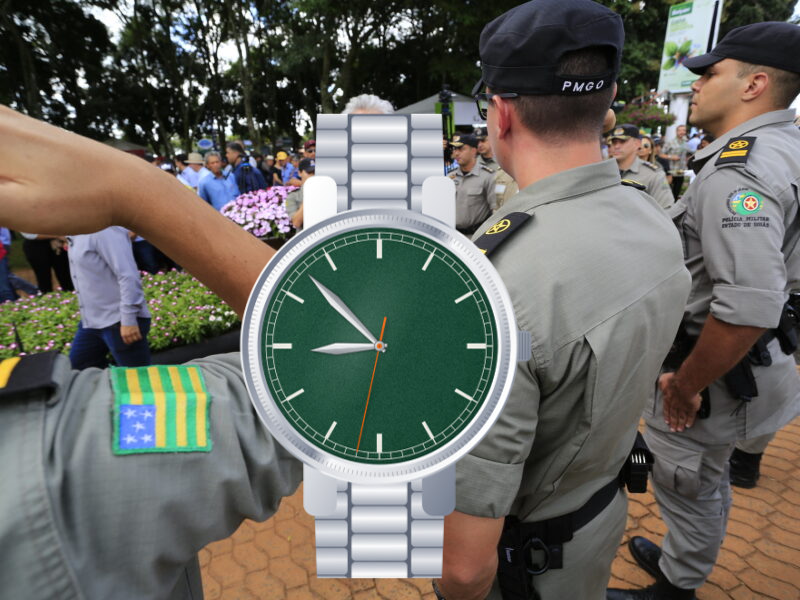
{"hour": 8, "minute": 52, "second": 32}
